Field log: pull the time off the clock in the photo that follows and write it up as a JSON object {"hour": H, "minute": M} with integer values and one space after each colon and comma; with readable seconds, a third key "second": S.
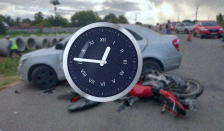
{"hour": 12, "minute": 46}
